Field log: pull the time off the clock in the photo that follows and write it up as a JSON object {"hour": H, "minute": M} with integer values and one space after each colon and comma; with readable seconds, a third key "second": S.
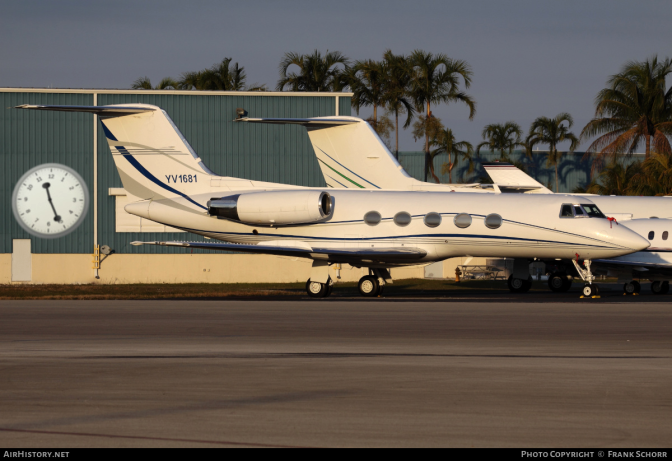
{"hour": 11, "minute": 26}
